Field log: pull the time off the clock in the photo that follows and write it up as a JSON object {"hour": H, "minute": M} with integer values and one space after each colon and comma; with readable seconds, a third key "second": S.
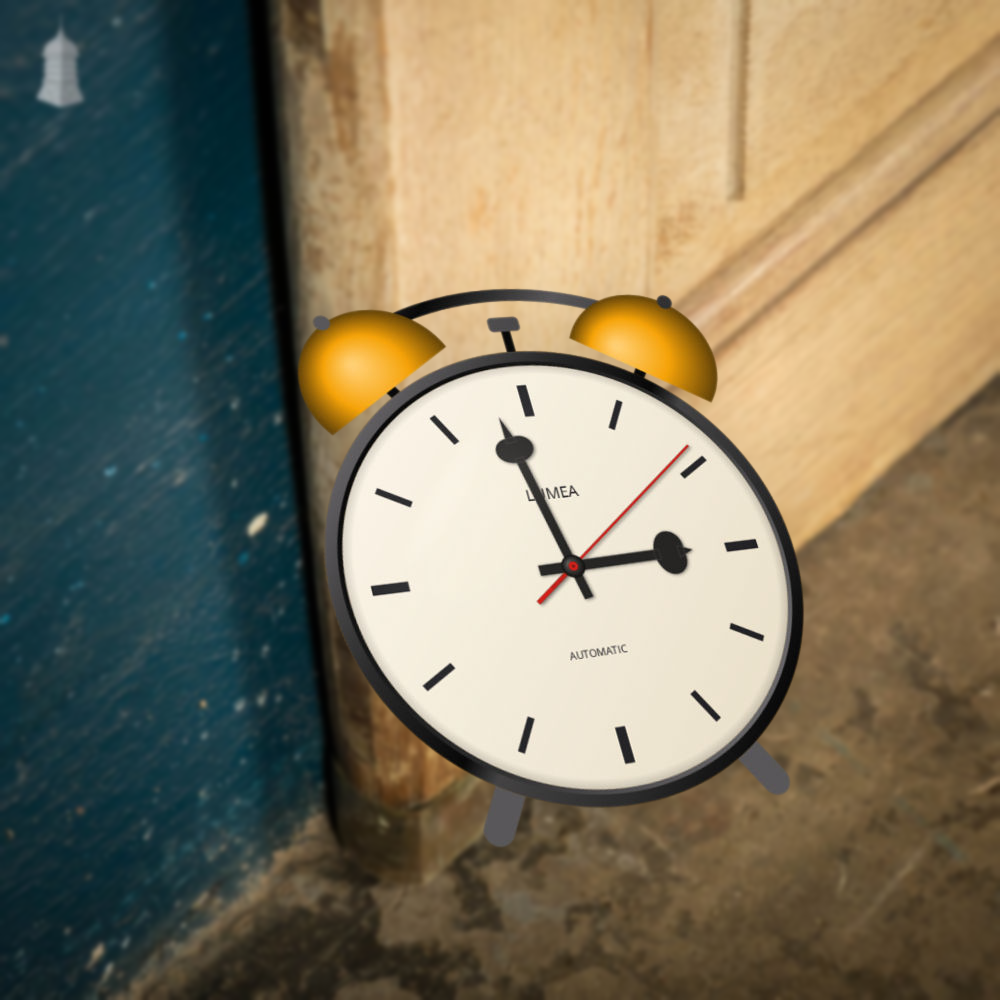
{"hour": 2, "minute": 58, "second": 9}
